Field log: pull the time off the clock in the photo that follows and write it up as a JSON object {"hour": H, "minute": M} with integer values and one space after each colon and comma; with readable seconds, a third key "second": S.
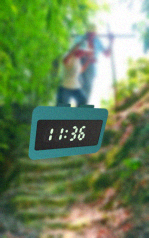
{"hour": 11, "minute": 36}
